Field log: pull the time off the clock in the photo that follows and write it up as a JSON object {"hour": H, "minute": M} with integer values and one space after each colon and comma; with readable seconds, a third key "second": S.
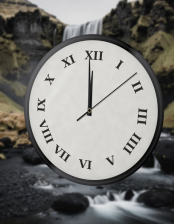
{"hour": 11, "minute": 59, "second": 8}
